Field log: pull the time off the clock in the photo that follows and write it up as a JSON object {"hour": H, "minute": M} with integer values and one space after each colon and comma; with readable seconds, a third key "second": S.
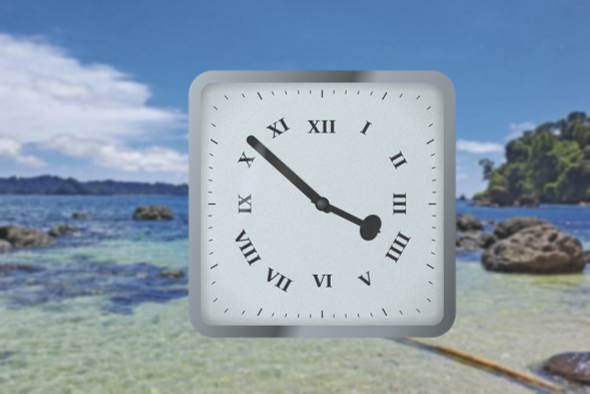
{"hour": 3, "minute": 52}
